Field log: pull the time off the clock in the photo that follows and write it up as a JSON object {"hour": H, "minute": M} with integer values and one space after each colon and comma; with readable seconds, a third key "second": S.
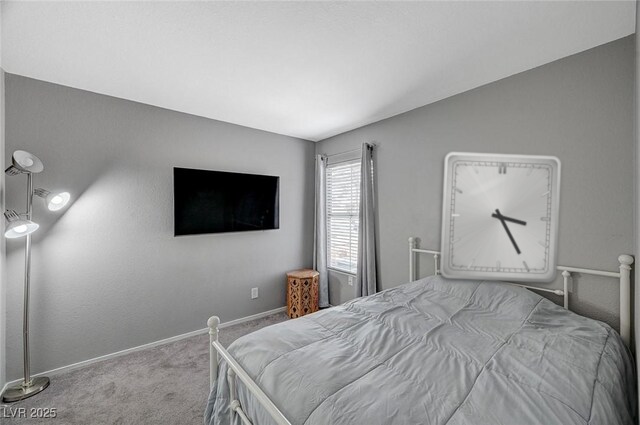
{"hour": 3, "minute": 25}
